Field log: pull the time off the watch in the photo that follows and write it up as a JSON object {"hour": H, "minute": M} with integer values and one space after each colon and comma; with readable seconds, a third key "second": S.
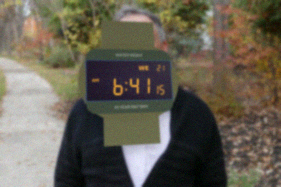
{"hour": 6, "minute": 41}
